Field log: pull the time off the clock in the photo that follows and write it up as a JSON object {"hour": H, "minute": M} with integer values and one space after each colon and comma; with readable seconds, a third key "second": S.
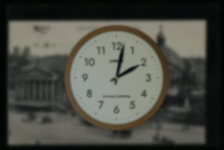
{"hour": 2, "minute": 2}
